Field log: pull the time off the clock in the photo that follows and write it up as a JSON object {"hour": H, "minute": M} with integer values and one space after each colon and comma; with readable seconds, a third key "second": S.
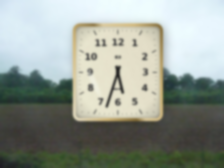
{"hour": 5, "minute": 33}
